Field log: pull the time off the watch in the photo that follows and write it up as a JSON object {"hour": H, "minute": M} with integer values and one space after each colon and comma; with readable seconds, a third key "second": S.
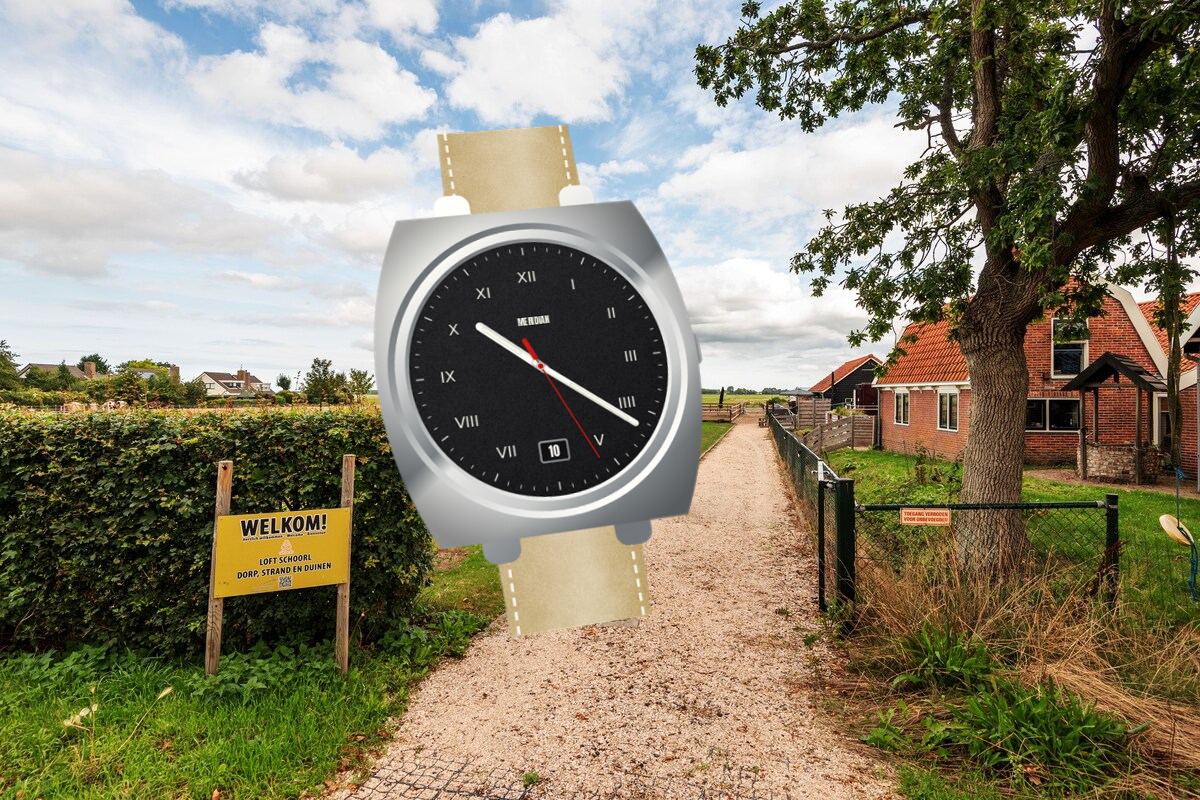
{"hour": 10, "minute": 21, "second": 26}
